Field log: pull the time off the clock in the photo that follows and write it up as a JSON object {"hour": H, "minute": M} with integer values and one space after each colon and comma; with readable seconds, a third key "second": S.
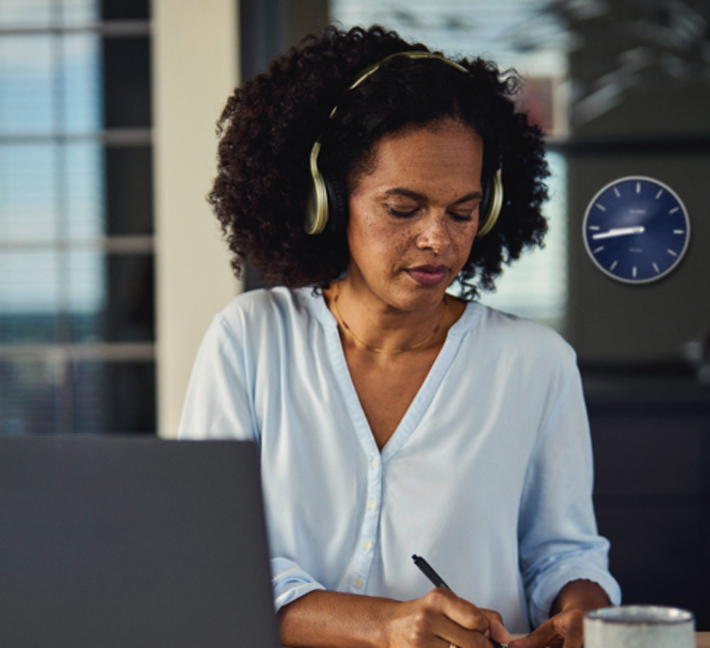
{"hour": 8, "minute": 43}
